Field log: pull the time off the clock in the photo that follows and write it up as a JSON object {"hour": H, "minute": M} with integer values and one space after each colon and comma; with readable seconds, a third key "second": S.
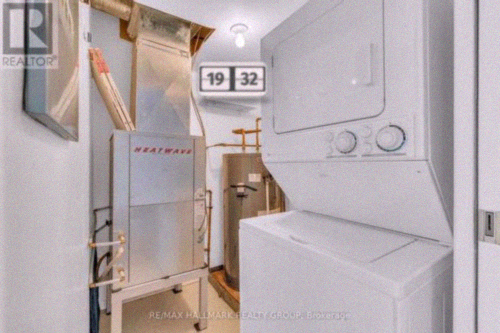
{"hour": 19, "minute": 32}
